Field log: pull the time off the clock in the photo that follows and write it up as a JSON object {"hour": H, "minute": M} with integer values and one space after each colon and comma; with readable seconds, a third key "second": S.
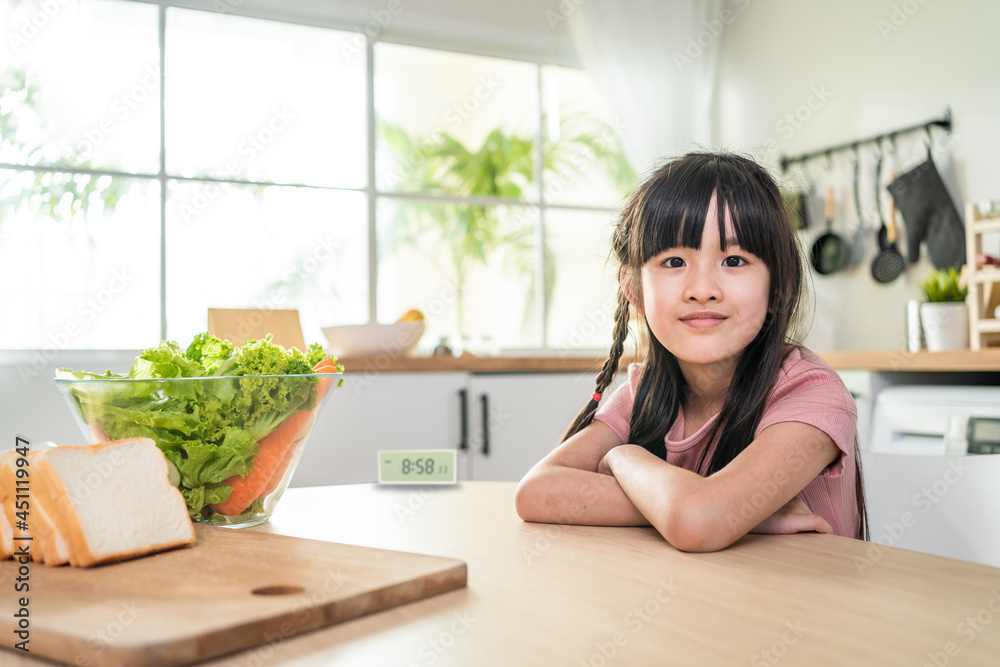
{"hour": 8, "minute": 58}
